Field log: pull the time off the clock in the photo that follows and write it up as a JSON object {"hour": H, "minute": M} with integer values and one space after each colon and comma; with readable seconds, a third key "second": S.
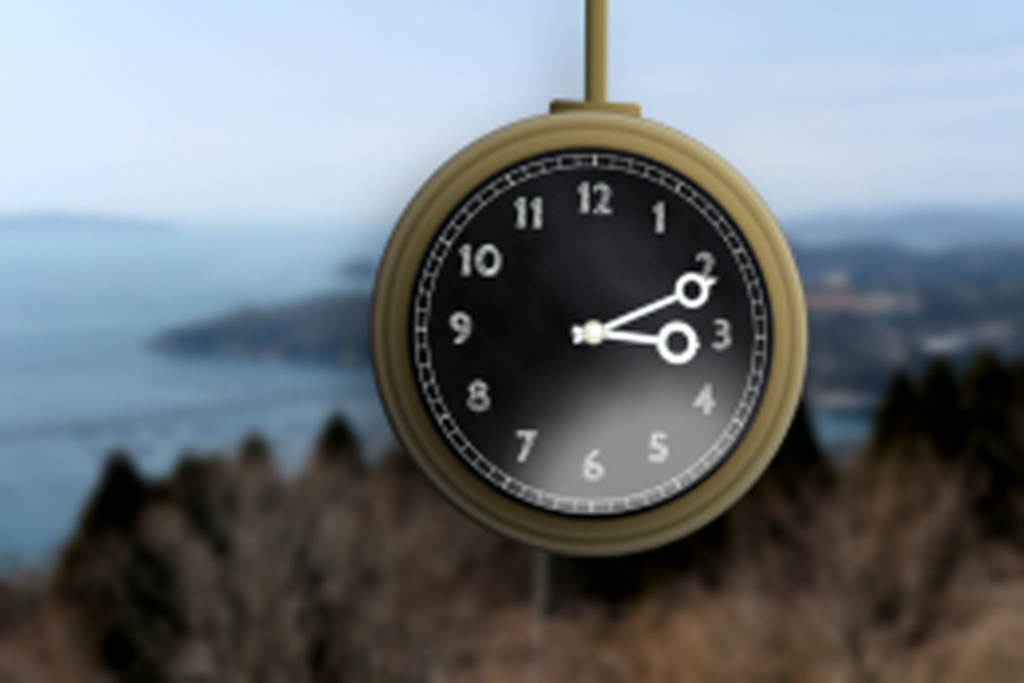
{"hour": 3, "minute": 11}
